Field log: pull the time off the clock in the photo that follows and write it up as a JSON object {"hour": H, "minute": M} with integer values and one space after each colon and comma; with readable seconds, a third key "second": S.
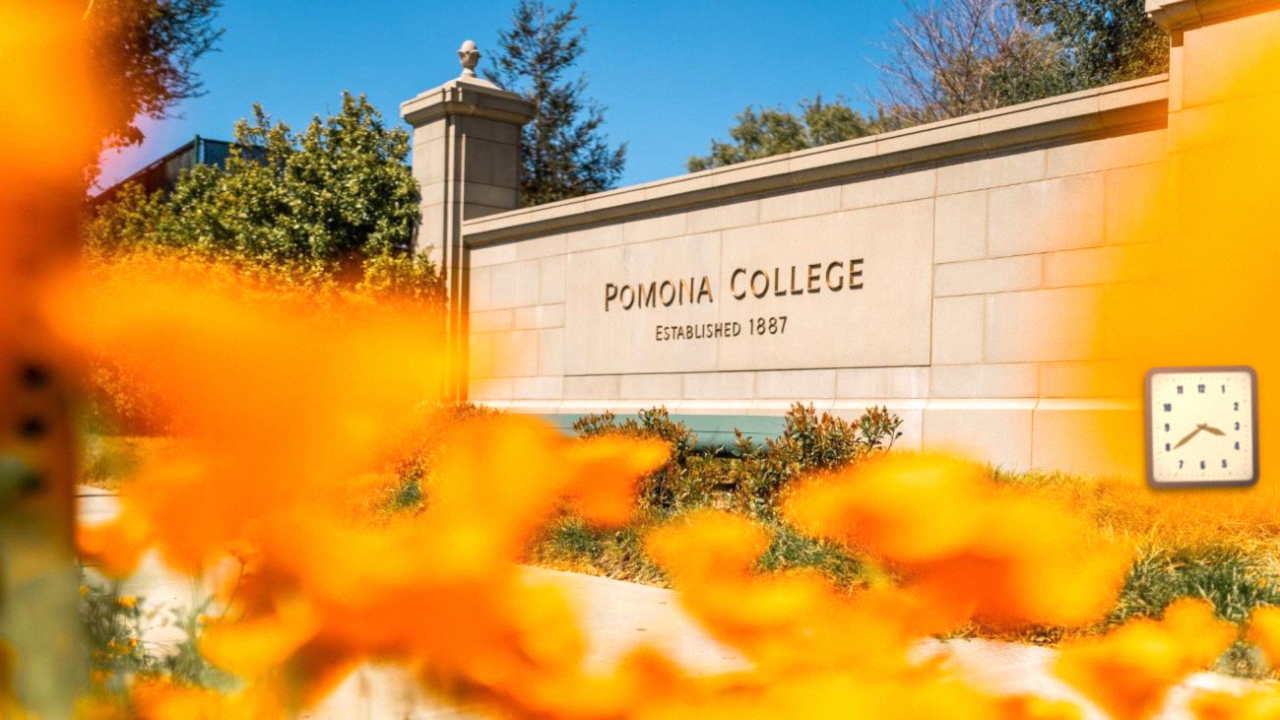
{"hour": 3, "minute": 39}
